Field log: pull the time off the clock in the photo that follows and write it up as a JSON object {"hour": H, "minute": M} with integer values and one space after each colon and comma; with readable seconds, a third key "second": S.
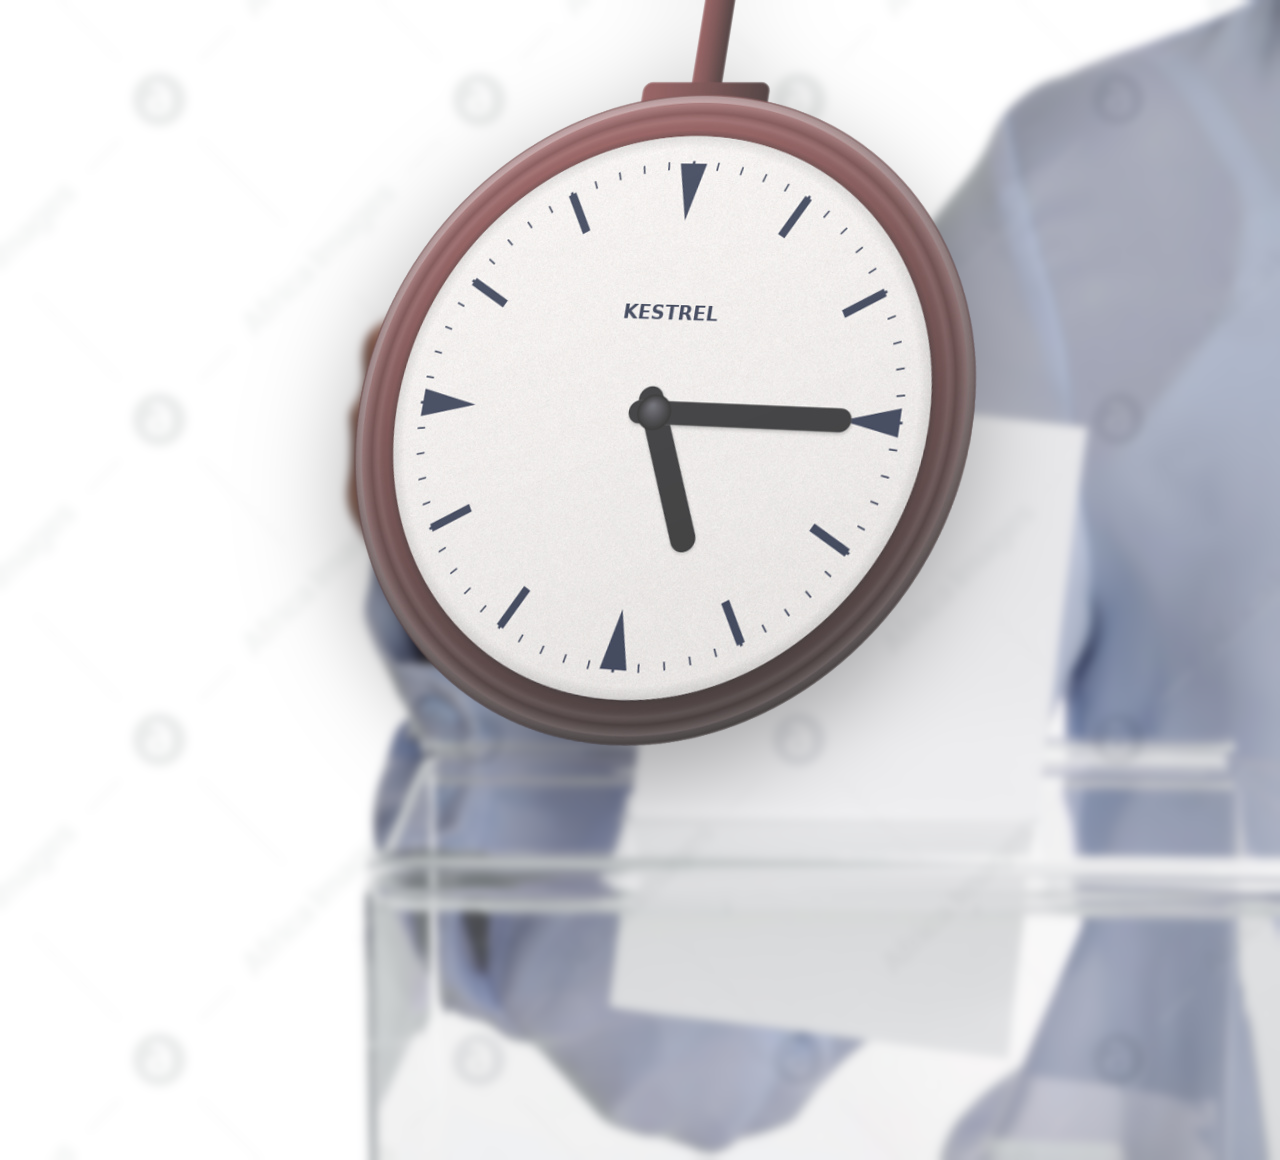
{"hour": 5, "minute": 15}
